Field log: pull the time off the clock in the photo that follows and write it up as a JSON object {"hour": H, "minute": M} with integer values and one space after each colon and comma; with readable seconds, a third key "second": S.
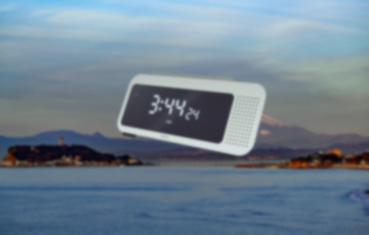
{"hour": 3, "minute": 44}
